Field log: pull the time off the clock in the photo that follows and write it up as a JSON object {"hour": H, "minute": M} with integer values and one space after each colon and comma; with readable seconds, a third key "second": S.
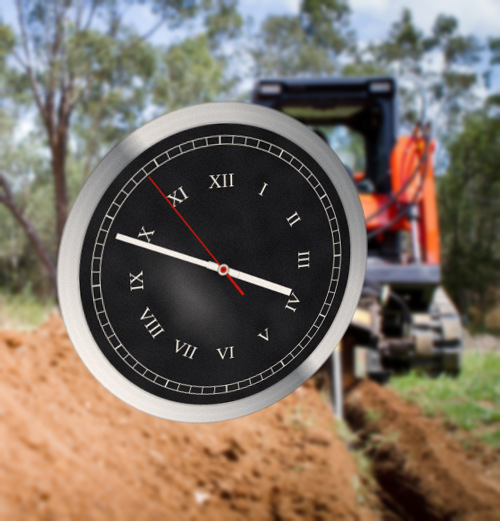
{"hour": 3, "minute": 48, "second": 54}
